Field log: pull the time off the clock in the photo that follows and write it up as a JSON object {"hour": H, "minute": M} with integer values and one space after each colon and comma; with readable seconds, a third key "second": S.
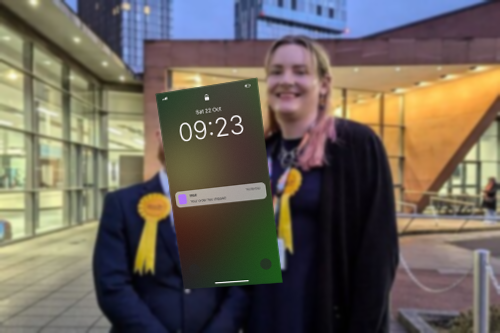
{"hour": 9, "minute": 23}
